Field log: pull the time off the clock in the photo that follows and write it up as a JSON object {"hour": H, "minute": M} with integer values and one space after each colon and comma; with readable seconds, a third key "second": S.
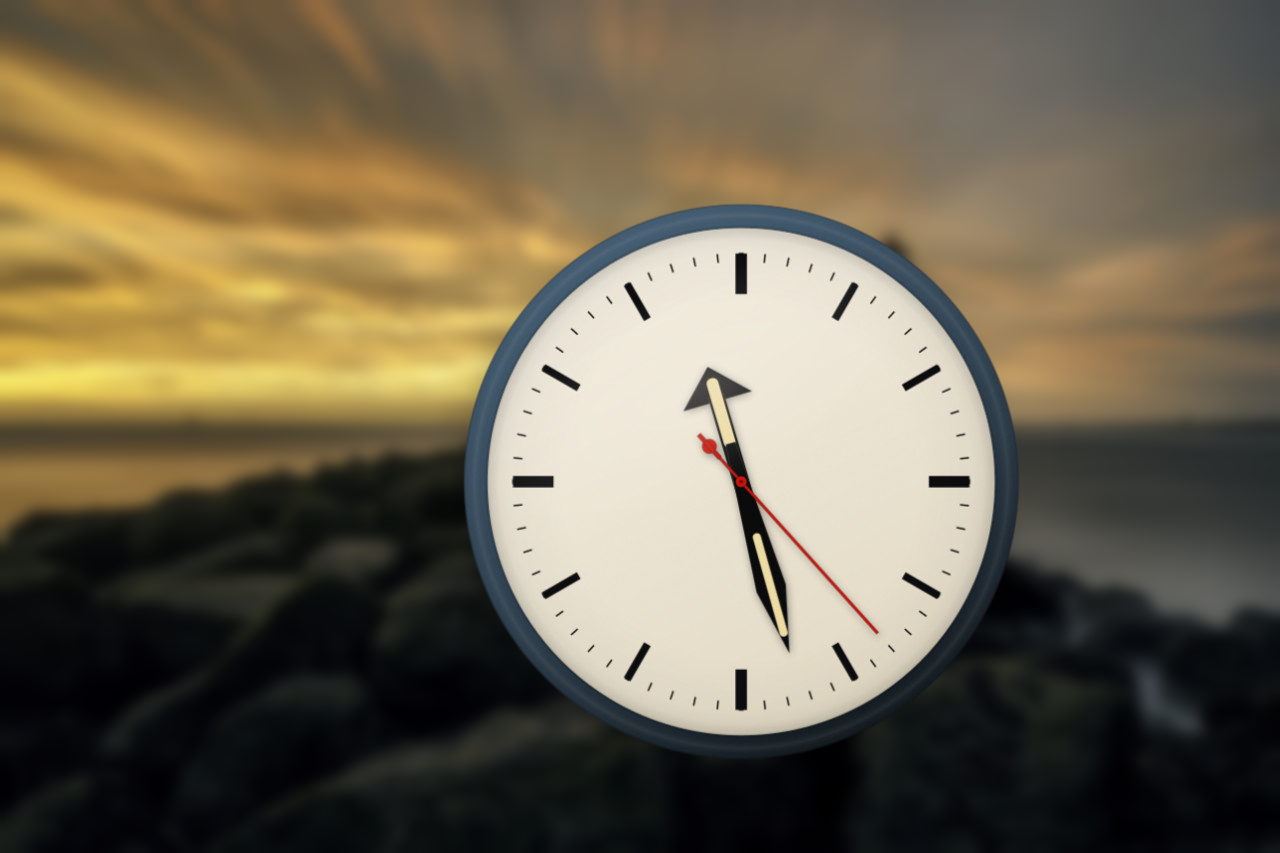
{"hour": 11, "minute": 27, "second": 23}
